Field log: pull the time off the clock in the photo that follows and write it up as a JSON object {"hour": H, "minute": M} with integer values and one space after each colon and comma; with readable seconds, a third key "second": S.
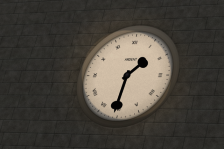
{"hour": 1, "minute": 31}
